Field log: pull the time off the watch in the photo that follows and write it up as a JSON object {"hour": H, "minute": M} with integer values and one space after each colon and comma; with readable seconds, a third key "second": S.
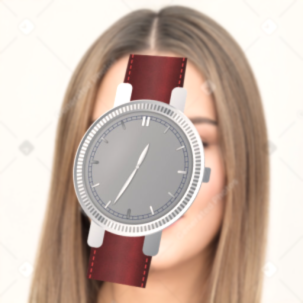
{"hour": 12, "minute": 34}
